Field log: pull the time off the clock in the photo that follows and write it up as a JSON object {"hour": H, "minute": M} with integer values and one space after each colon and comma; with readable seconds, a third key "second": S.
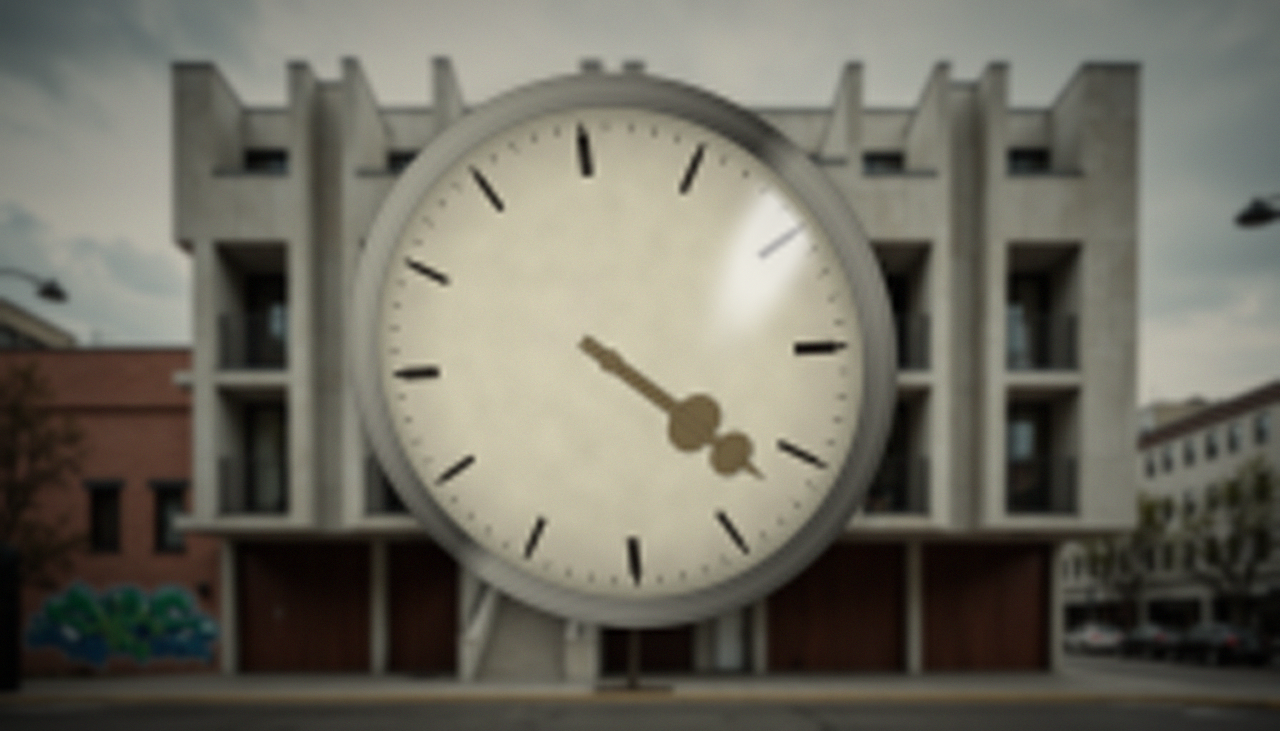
{"hour": 4, "minute": 22}
